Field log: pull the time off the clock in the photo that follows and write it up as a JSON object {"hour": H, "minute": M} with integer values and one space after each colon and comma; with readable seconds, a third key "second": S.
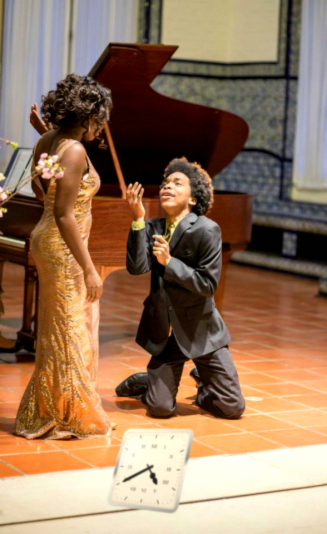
{"hour": 4, "minute": 40}
